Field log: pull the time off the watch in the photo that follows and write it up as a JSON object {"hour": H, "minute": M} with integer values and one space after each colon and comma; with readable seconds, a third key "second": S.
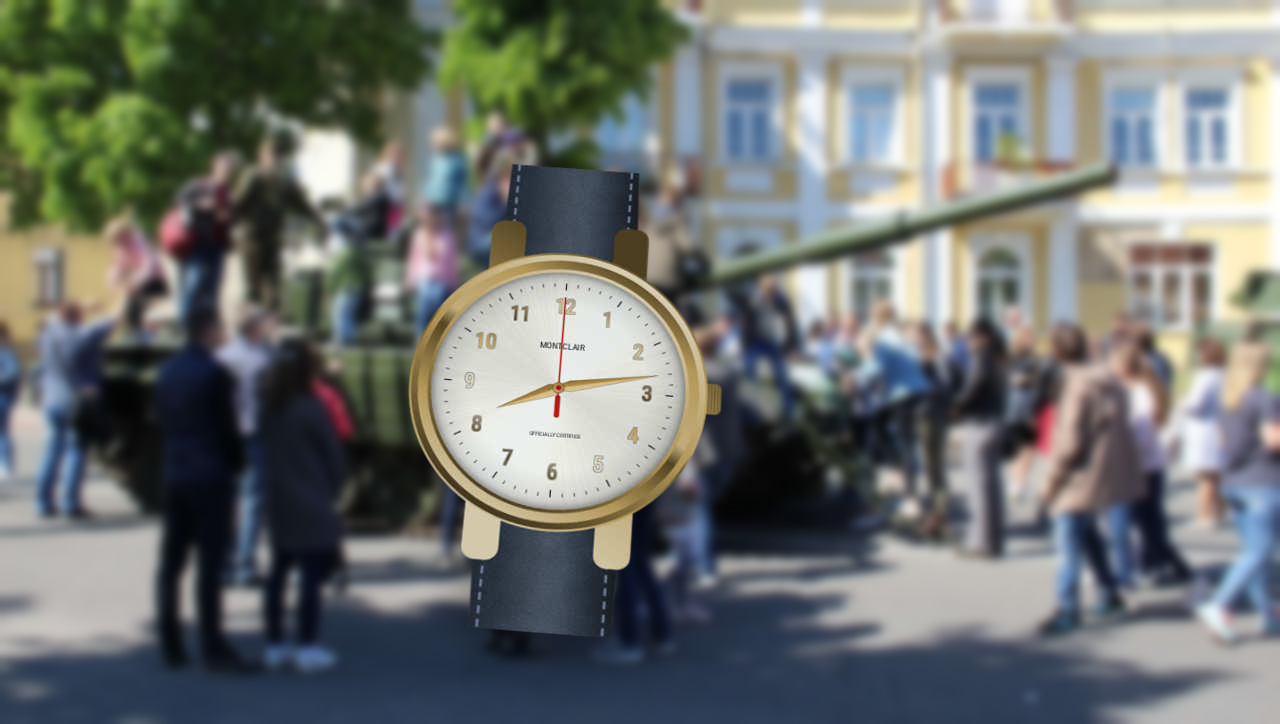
{"hour": 8, "minute": 13, "second": 0}
